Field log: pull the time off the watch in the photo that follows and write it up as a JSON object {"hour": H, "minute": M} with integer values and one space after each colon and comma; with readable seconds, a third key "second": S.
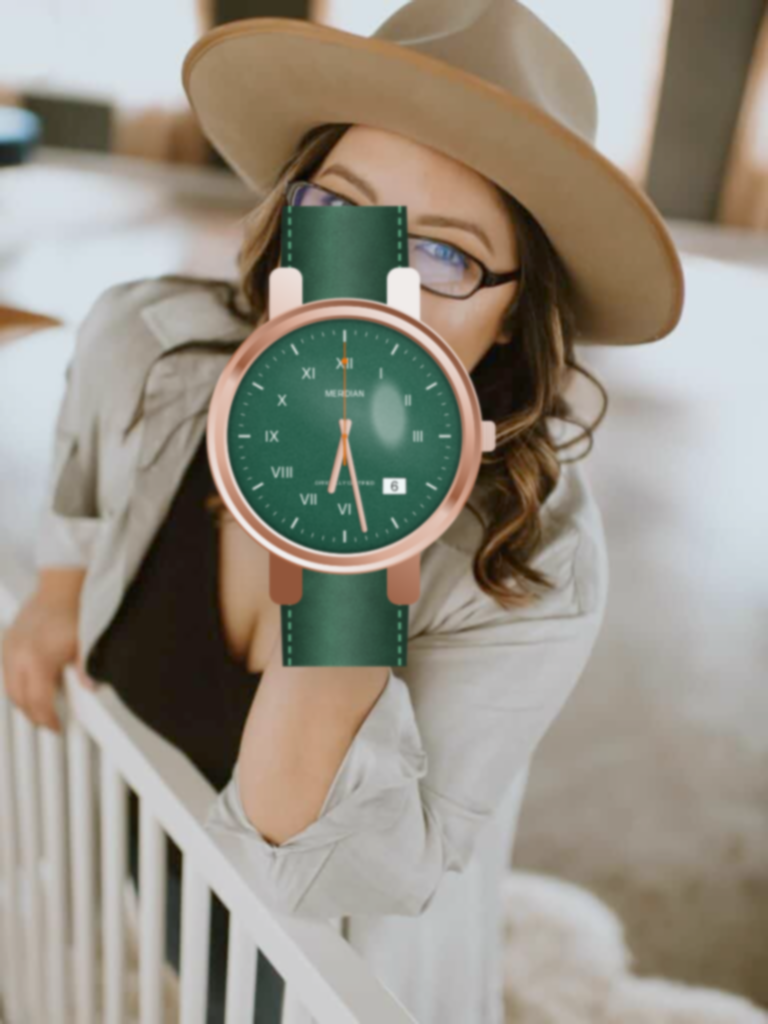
{"hour": 6, "minute": 28, "second": 0}
